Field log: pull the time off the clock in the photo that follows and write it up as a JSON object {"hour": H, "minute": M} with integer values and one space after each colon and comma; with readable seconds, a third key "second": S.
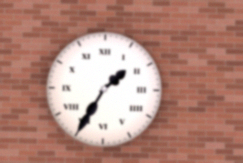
{"hour": 1, "minute": 35}
